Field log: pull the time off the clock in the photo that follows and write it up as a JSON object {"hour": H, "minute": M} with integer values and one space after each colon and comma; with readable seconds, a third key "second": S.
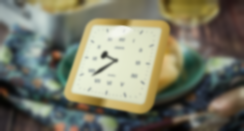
{"hour": 9, "minute": 38}
